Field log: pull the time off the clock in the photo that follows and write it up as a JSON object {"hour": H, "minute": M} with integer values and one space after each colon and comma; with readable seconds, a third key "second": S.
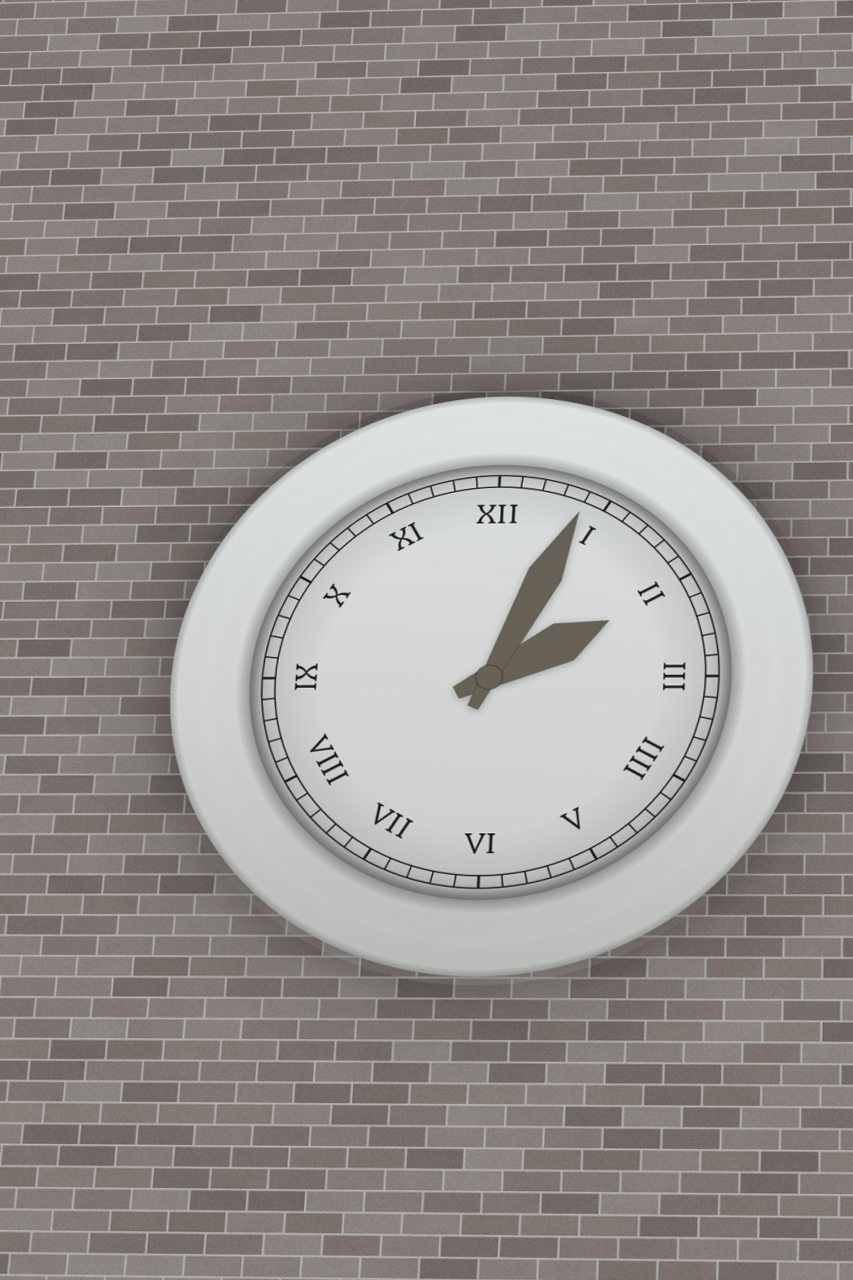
{"hour": 2, "minute": 4}
